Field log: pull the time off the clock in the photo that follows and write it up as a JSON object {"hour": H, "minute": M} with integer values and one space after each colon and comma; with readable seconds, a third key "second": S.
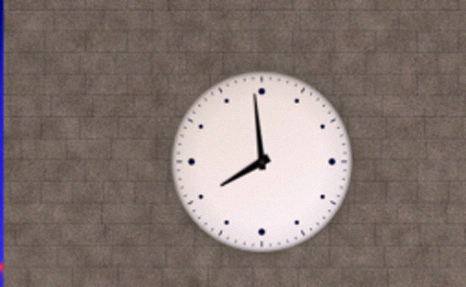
{"hour": 7, "minute": 59}
